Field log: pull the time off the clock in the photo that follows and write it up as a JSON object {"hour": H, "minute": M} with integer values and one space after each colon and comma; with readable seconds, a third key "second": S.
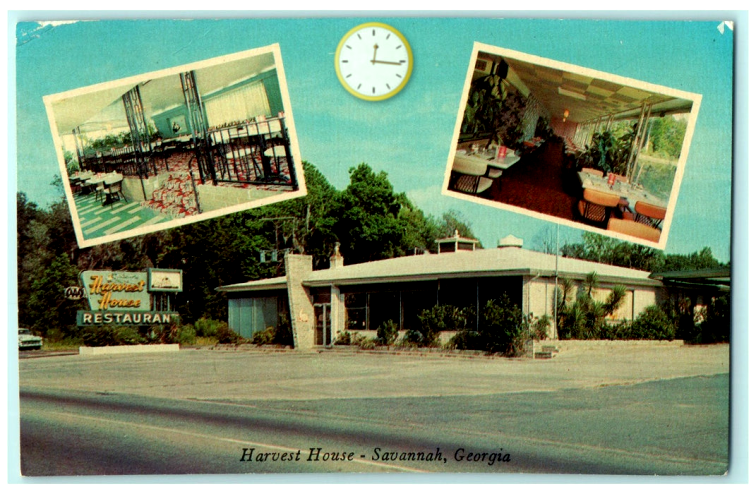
{"hour": 12, "minute": 16}
